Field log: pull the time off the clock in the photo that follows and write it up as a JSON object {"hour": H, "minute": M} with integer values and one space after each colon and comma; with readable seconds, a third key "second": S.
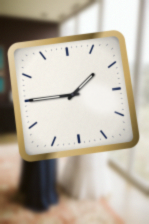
{"hour": 1, "minute": 45}
